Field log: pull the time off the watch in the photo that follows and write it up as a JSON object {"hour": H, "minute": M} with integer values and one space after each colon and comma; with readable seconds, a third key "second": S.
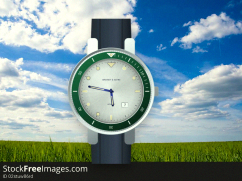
{"hour": 5, "minute": 47}
